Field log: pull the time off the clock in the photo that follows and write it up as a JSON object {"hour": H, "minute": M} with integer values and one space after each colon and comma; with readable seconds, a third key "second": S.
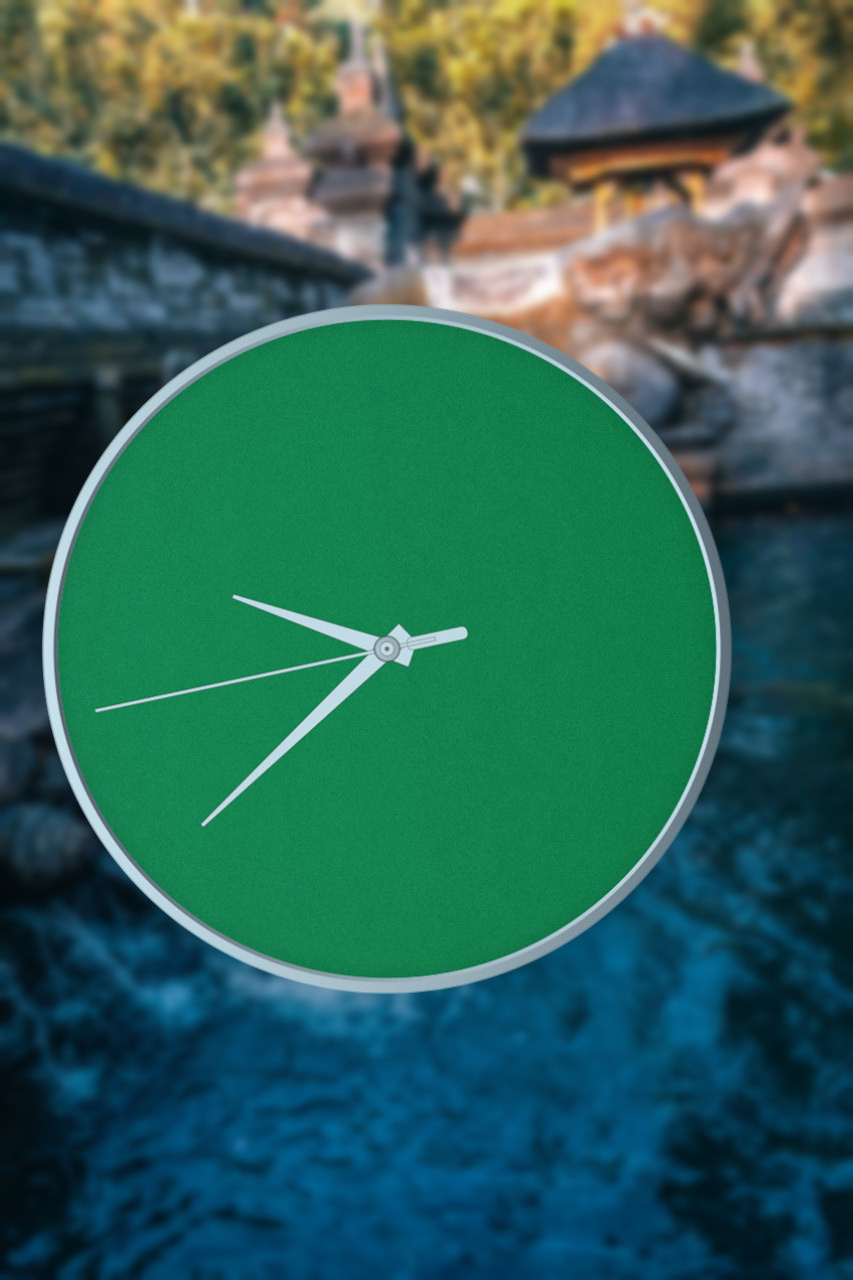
{"hour": 9, "minute": 37, "second": 43}
